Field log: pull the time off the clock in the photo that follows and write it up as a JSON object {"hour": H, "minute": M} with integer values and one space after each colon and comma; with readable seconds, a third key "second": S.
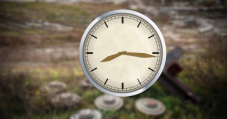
{"hour": 8, "minute": 16}
